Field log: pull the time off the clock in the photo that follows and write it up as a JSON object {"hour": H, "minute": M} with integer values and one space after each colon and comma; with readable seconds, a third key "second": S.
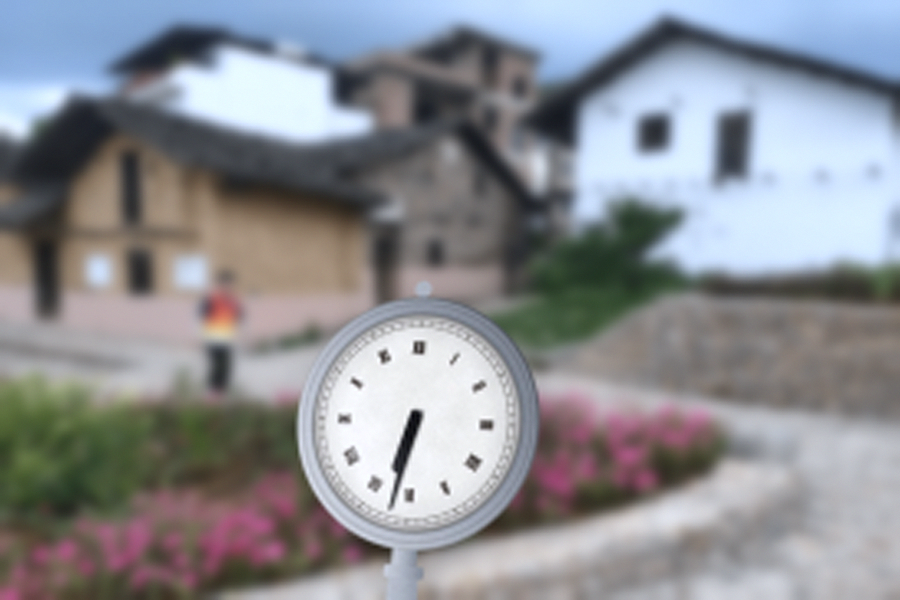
{"hour": 6, "minute": 32}
